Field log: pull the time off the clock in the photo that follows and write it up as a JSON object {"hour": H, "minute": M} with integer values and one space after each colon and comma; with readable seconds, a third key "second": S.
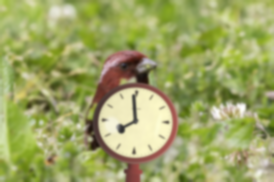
{"hour": 7, "minute": 59}
